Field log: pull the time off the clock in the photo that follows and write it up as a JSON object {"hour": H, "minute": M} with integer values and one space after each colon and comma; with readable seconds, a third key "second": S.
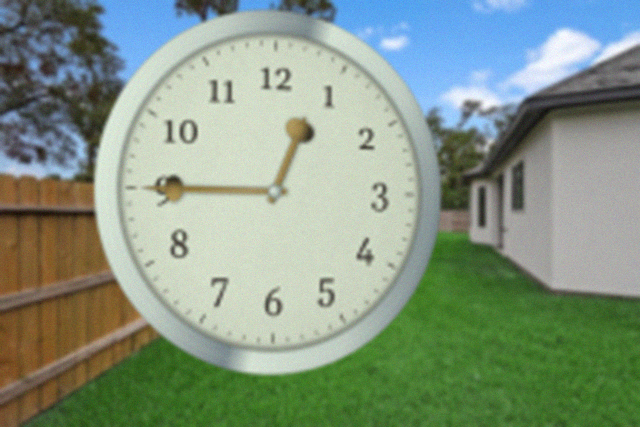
{"hour": 12, "minute": 45}
